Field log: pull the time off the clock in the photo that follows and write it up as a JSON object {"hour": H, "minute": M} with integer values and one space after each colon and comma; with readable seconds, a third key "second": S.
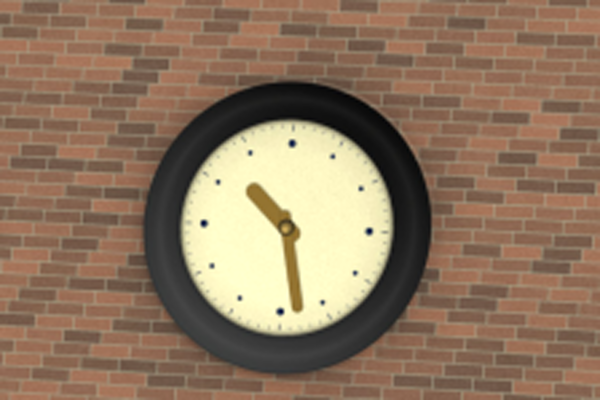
{"hour": 10, "minute": 28}
